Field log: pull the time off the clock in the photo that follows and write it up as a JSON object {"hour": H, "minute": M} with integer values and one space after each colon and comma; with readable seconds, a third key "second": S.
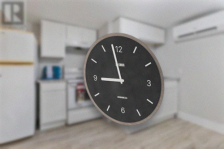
{"hour": 8, "minute": 58}
